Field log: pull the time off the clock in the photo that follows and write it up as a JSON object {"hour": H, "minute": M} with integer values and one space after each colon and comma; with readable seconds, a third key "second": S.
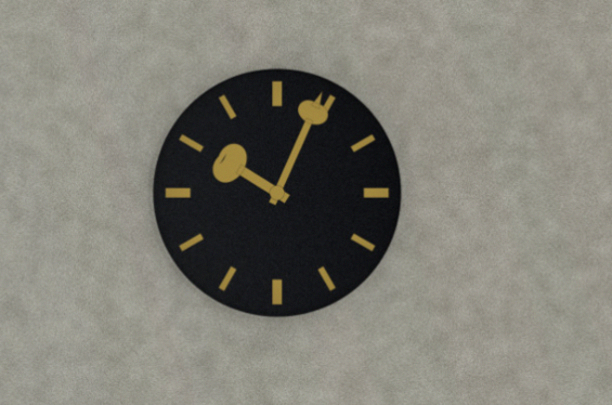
{"hour": 10, "minute": 4}
